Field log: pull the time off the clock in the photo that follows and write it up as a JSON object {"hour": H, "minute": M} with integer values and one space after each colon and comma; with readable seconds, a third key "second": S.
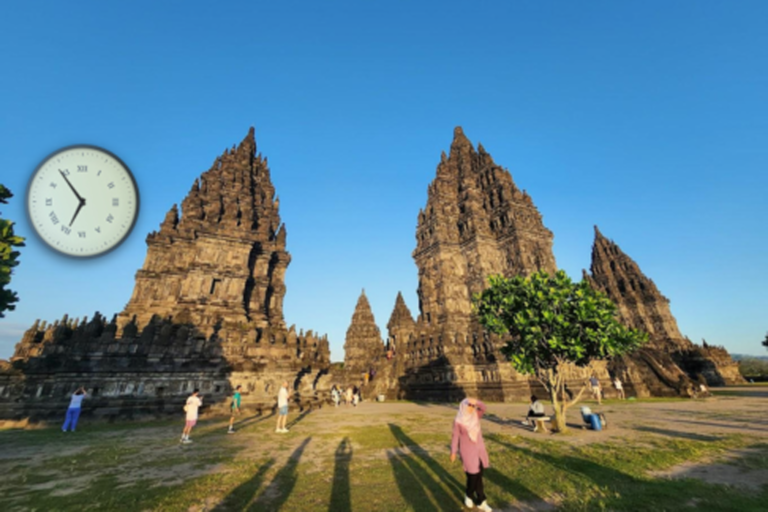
{"hour": 6, "minute": 54}
